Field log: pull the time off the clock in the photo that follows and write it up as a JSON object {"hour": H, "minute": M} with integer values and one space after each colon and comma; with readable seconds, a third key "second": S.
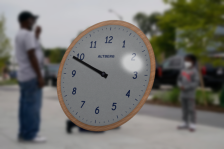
{"hour": 9, "minute": 49}
